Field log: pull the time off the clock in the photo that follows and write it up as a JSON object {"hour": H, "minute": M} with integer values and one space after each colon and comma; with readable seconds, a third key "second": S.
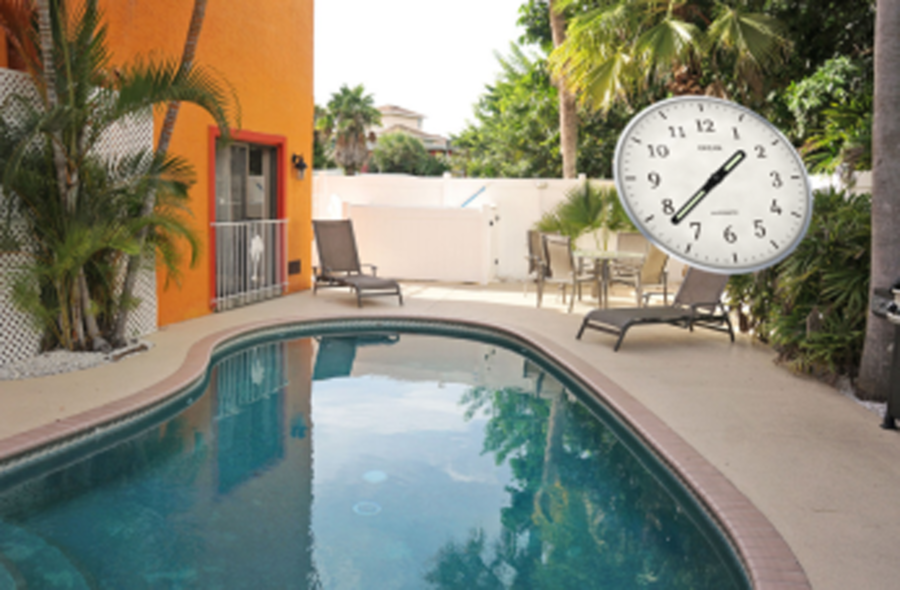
{"hour": 1, "minute": 38}
